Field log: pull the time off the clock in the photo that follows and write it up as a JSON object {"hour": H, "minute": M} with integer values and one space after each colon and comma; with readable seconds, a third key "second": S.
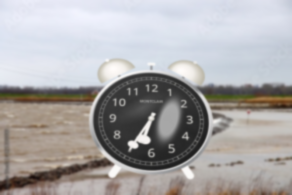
{"hour": 6, "minute": 35}
